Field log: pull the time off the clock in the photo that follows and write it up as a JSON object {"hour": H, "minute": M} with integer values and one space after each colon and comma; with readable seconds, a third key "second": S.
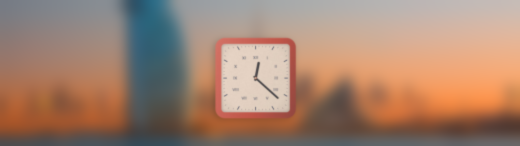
{"hour": 12, "minute": 22}
